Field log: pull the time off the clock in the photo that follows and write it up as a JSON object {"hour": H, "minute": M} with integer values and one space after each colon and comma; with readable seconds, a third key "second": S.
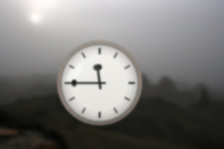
{"hour": 11, "minute": 45}
